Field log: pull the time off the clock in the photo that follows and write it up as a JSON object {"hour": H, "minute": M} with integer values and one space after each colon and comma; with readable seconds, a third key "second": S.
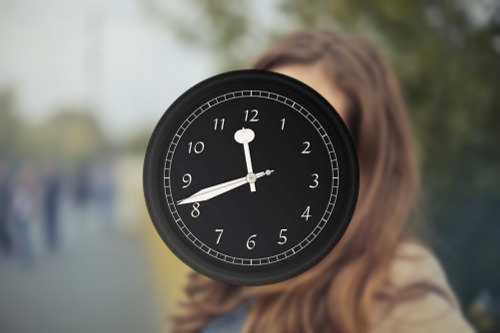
{"hour": 11, "minute": 41, "second": 42}
